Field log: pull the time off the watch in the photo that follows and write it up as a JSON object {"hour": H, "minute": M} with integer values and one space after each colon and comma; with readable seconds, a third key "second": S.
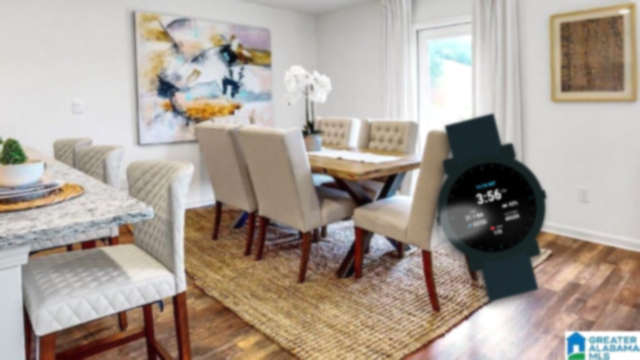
{"hour": 3, "minute": 56}
